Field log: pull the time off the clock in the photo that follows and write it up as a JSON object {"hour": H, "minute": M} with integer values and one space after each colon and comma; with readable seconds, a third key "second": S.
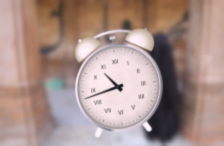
{"hour": 10, "minute": 43}
